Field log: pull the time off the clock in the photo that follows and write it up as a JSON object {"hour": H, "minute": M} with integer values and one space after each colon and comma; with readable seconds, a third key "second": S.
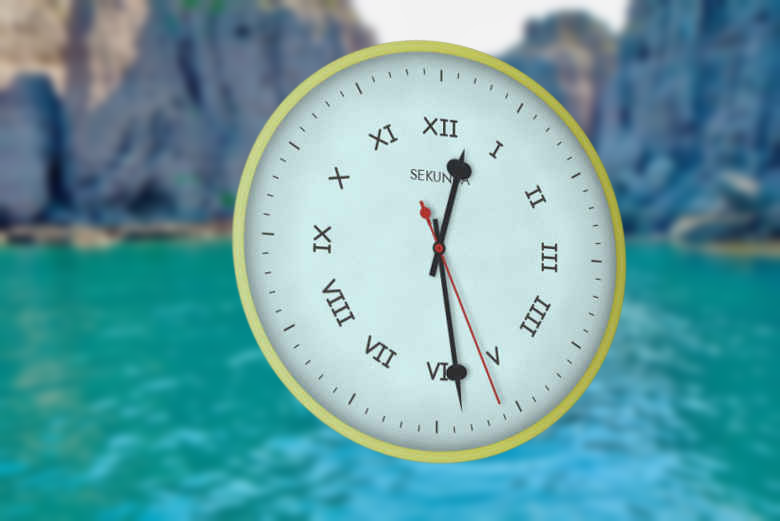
{"hour": 12, "minute": 28, "second": 26}
